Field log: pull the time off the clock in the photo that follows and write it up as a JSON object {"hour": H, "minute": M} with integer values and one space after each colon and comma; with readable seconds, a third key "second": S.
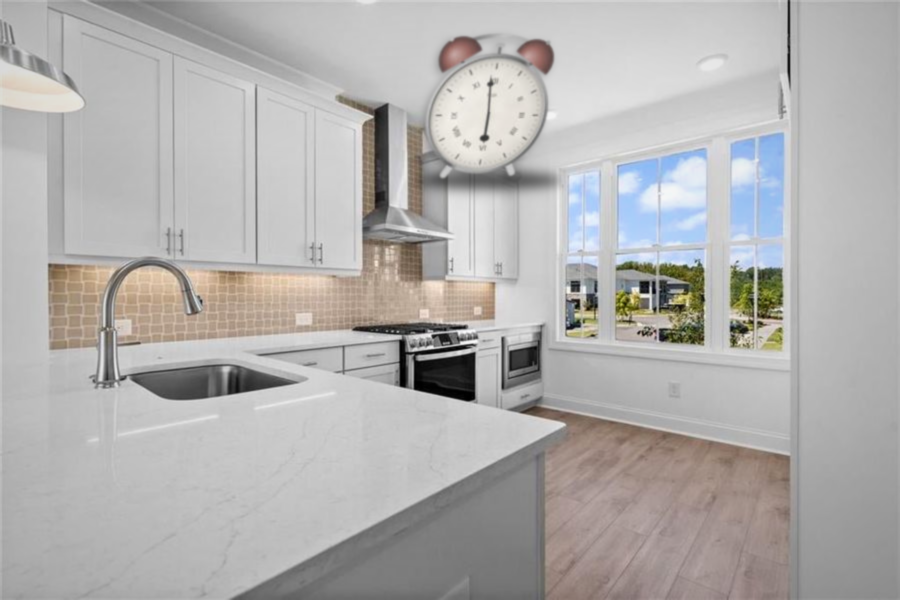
{"hour": 5, "minute": 59}
